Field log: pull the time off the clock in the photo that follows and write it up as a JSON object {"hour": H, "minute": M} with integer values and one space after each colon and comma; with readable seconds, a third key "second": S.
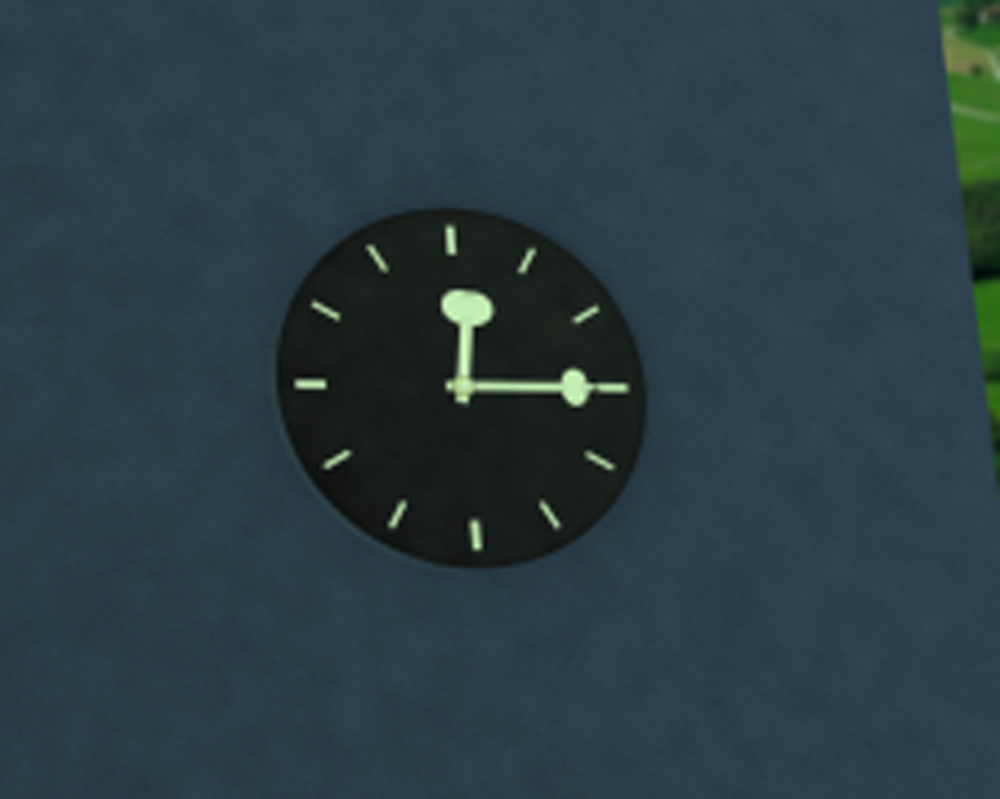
{"hour": 12, "minute": 15}
